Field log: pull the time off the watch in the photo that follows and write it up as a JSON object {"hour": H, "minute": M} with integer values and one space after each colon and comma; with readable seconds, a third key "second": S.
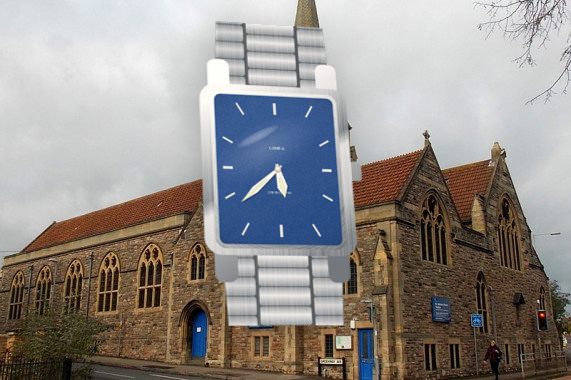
{"hour": 5, "minute": 38}
